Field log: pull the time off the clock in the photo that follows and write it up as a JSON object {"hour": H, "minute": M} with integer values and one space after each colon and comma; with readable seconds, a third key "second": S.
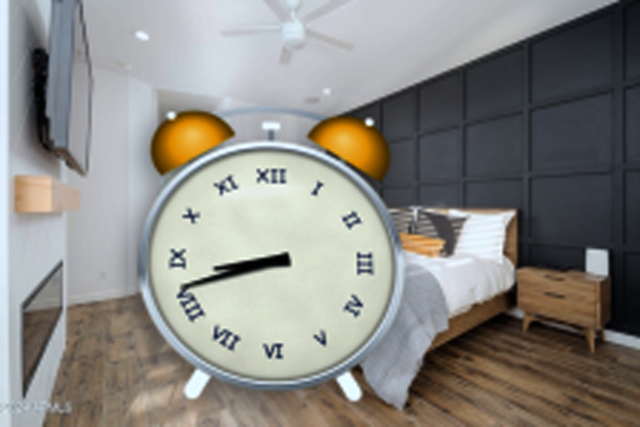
{"hour": 8, "minute": 42}
